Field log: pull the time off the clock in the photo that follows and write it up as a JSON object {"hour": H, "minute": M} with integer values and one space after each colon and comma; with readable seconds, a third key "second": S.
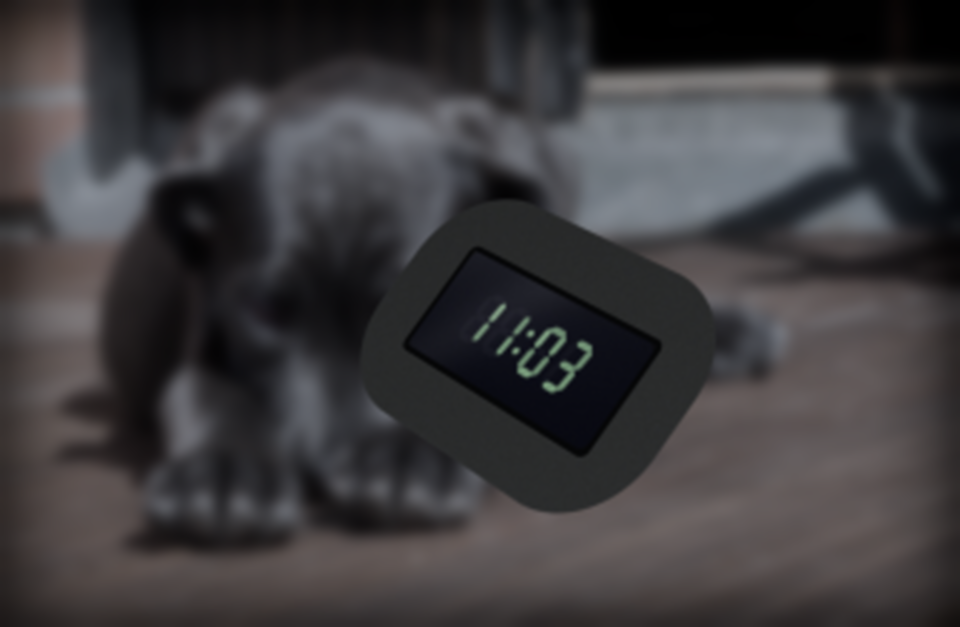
{"hour": 11, "minute": 3}
